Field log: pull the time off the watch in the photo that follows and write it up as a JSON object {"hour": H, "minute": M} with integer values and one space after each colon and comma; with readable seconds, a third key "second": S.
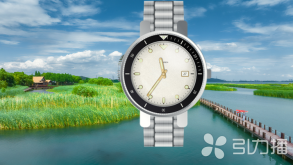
{"hour": 11, "minute": 36}
